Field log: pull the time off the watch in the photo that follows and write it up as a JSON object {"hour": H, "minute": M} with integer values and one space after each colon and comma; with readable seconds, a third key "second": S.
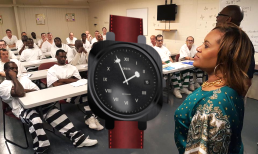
{"hour": 1, "minute": 56}
